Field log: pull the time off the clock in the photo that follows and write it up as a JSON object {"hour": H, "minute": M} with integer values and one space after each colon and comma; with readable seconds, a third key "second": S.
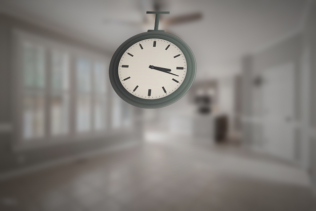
{"hour": 3, "minute": 18}
